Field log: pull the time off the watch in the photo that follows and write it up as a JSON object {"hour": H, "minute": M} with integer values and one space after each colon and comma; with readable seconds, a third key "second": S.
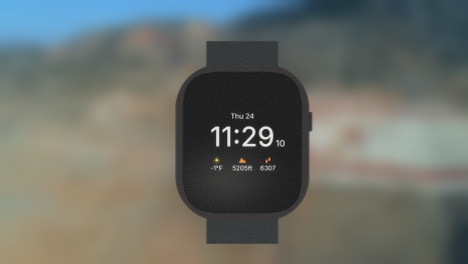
{"hour": 11, "minute": 29, "second": 10}
